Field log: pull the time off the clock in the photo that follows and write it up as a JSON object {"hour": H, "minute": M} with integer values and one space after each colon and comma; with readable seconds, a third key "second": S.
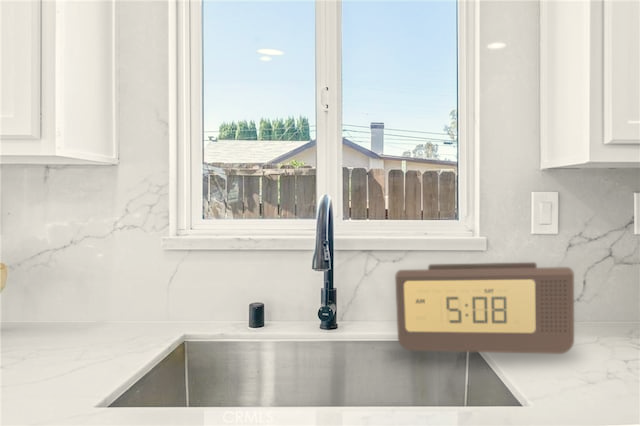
{"hour": 5, "minute": 8}
